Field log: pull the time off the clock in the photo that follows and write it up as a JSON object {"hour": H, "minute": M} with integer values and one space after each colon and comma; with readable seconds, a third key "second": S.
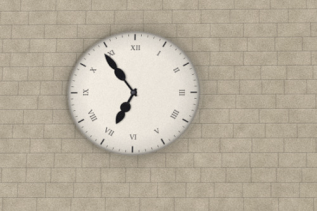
{"hour": 6, "minute": 54}
